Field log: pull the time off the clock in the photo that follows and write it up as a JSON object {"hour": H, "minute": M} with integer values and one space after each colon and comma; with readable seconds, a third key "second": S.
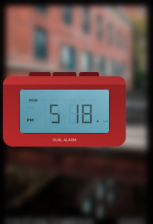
{"hour": 5, "minute": 18}
